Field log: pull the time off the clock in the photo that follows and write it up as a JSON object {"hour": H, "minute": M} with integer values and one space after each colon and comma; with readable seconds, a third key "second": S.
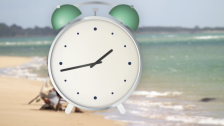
{"hour": 1, "minute": 43}
